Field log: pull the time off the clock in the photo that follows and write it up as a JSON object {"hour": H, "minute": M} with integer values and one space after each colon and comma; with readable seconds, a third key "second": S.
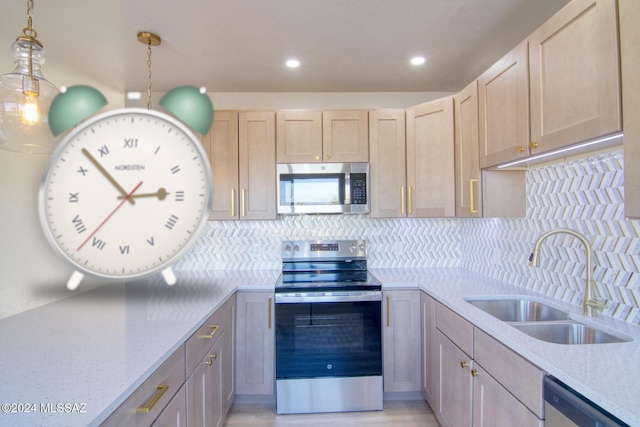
{"hour": 2, "minute": 52, "second": 37}
